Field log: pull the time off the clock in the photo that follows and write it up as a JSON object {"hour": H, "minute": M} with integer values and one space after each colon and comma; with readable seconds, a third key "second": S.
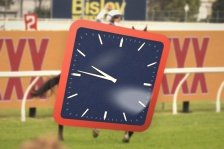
{"hour": 9, "minute": 46}
